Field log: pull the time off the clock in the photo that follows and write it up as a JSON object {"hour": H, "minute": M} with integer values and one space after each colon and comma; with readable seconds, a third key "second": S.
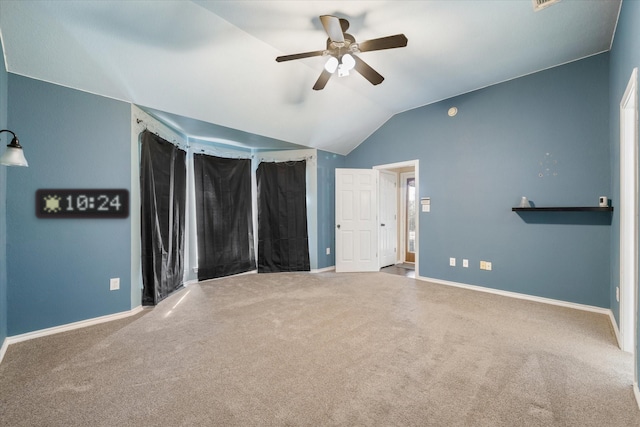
{"hour": 10, "minute": 24}
